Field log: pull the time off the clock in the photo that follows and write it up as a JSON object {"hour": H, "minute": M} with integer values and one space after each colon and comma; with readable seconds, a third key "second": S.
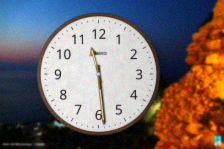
{"hour": 11, "minute": 29}
